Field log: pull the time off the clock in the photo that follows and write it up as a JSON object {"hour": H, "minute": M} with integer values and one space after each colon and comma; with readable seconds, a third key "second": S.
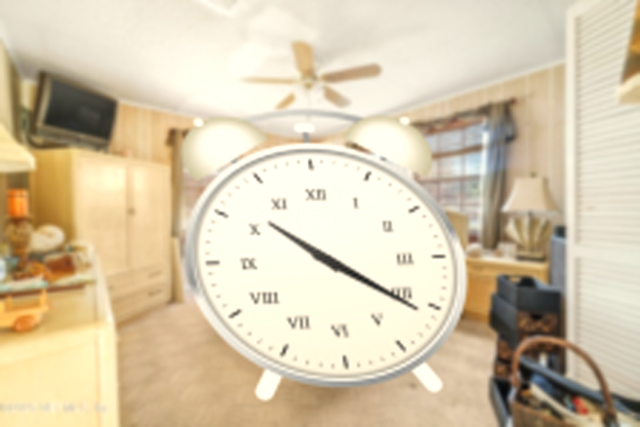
{"hour": 10, "minute": 21}
